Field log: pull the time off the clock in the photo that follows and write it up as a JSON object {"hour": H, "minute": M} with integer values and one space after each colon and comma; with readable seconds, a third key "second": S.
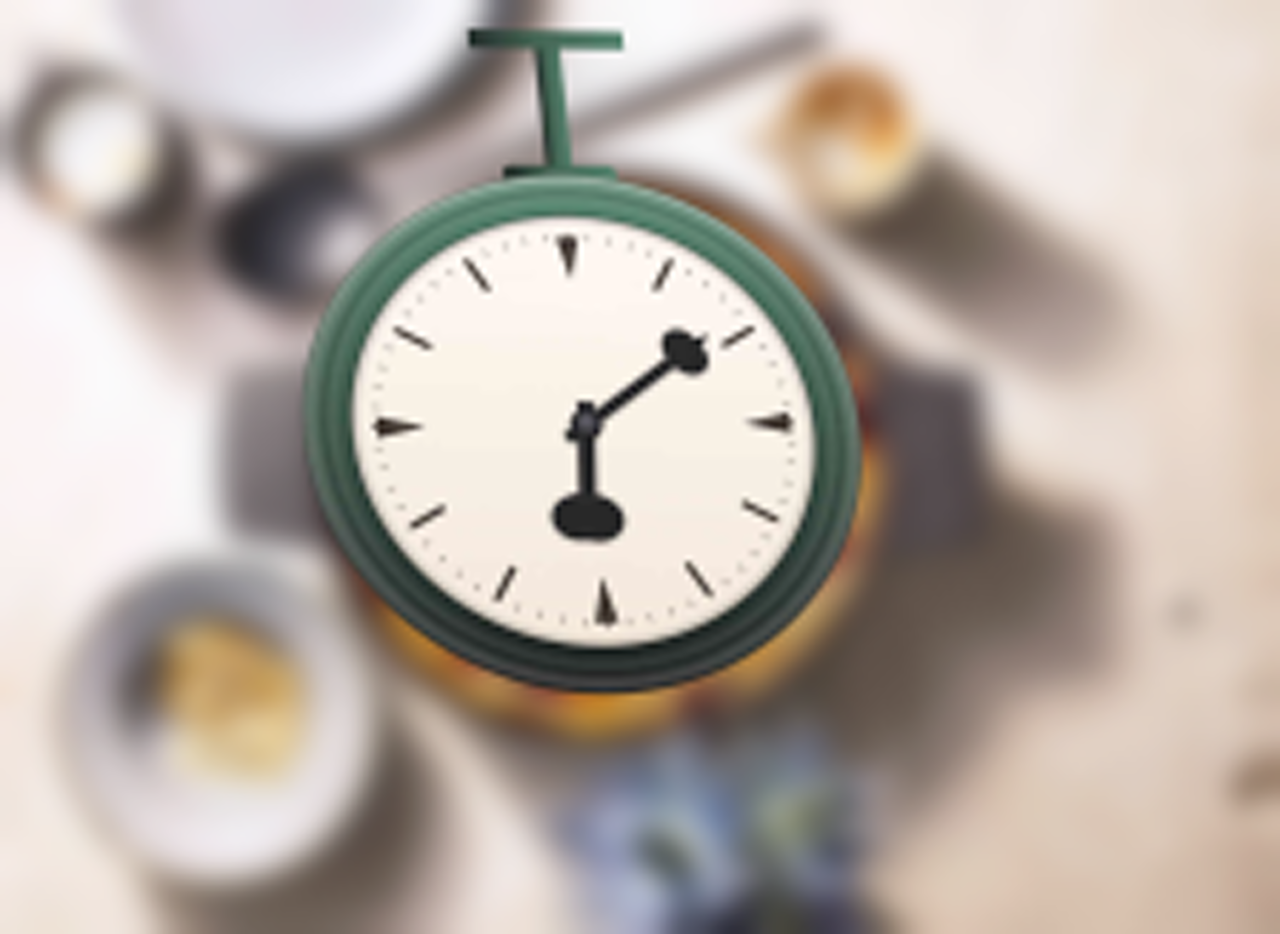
{"hour": 6, "minute": 9}
